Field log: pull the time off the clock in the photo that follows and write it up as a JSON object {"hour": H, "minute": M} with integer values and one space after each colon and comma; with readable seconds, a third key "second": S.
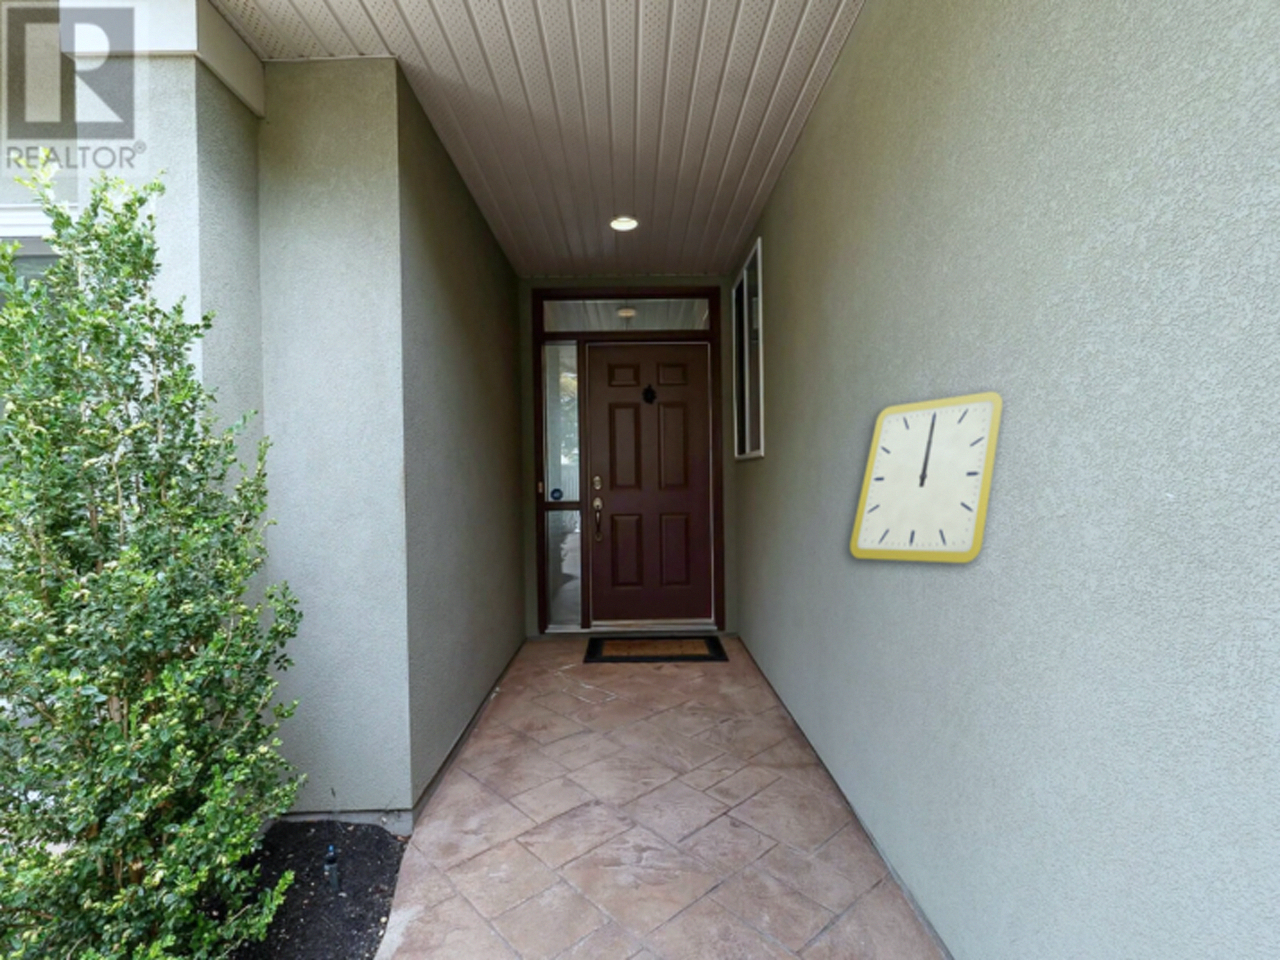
{"hour": 12, "minute": 0}
